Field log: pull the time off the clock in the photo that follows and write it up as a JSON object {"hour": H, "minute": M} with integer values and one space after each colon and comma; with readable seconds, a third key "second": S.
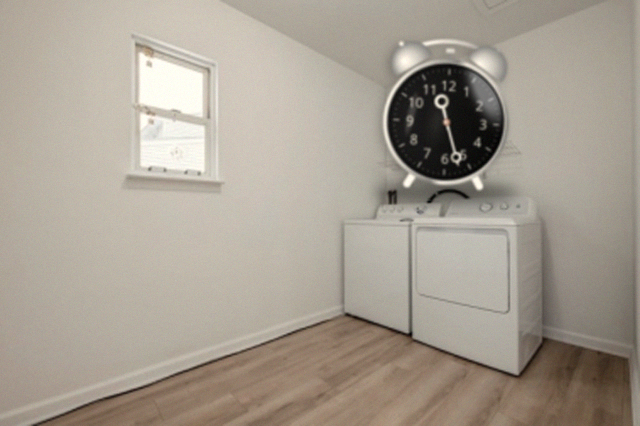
{"hour": 11, "minute": 27}
